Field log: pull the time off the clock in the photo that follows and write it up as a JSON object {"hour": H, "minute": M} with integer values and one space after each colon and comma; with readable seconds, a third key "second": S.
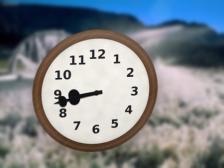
{"hour": 8, "minute": 43}
